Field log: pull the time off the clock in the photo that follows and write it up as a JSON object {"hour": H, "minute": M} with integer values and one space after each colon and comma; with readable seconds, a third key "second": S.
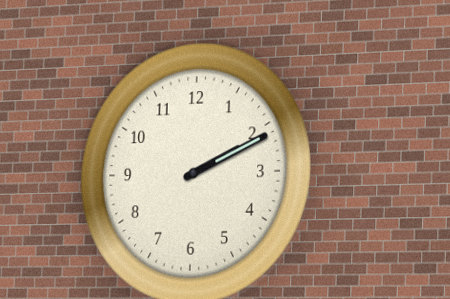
{"hour": 2, "minute": 11}
